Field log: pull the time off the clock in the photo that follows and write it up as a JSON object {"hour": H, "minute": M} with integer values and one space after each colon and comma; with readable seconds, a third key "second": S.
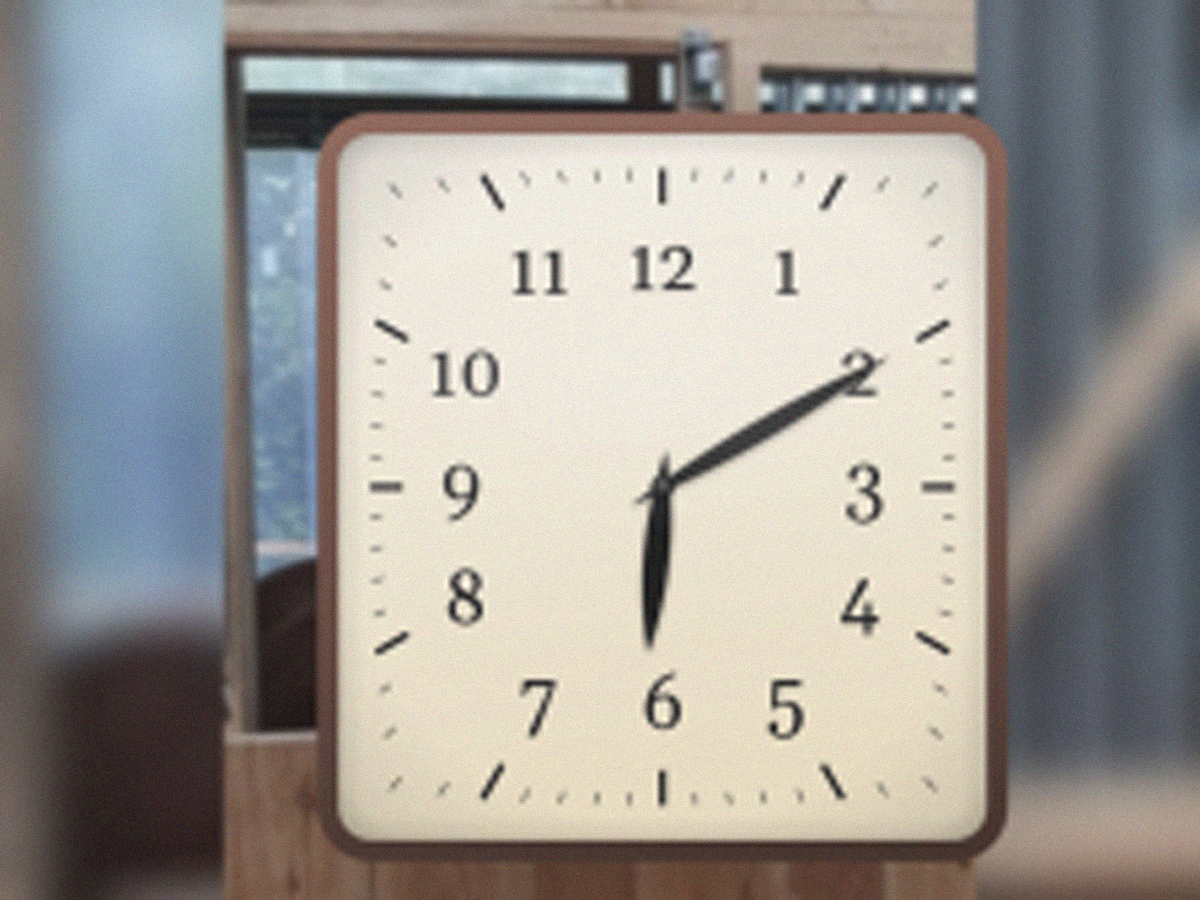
{"hour": 6, "minute": 10}
